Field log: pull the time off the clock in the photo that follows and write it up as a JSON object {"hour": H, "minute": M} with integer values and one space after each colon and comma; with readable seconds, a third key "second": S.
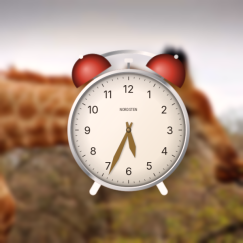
{"hour": 5, "minute": 34}
